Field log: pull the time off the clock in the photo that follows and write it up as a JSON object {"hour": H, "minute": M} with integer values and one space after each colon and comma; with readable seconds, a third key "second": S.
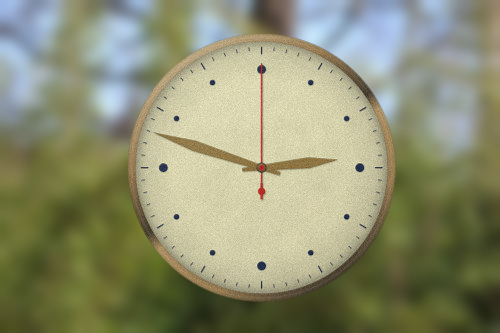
{"hour": 2, "minute": 48, "second": 0}
